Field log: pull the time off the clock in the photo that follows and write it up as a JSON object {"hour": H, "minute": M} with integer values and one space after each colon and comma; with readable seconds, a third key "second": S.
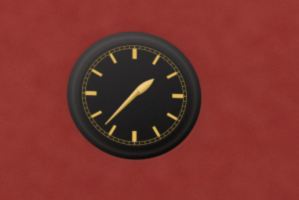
{"hour": 1, "minute": 37}
